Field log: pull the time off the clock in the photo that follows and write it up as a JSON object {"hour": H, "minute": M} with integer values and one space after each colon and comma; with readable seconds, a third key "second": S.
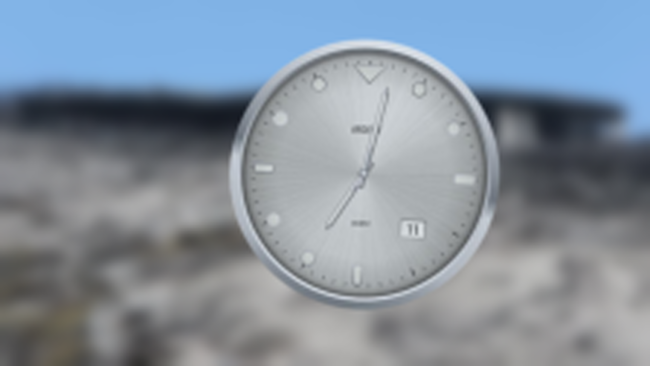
{"hour": 7, "minute": 2}
